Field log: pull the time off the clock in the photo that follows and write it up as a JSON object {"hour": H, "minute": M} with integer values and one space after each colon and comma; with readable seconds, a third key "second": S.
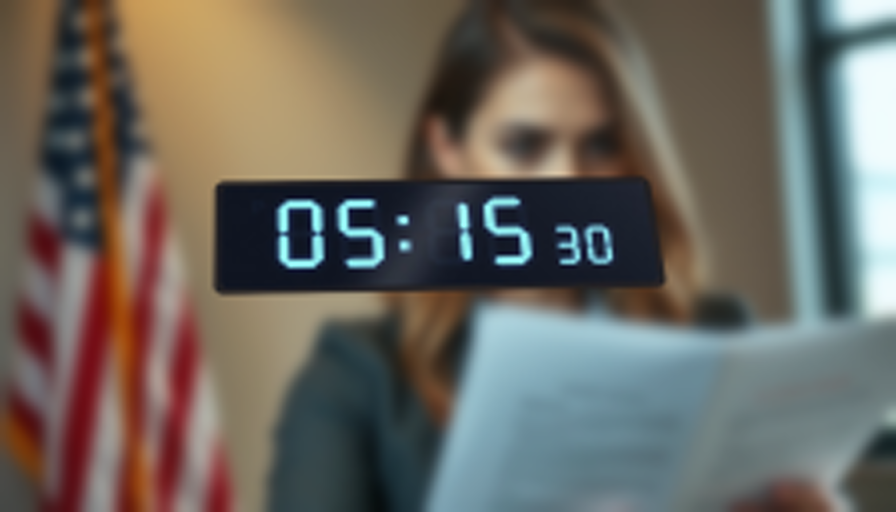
{"hour": 5, "minute": 15, "second": 30}
